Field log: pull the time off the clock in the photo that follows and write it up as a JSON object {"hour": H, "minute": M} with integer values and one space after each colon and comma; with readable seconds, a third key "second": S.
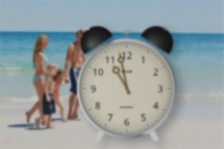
{"hour": 10, "minute": 58}
